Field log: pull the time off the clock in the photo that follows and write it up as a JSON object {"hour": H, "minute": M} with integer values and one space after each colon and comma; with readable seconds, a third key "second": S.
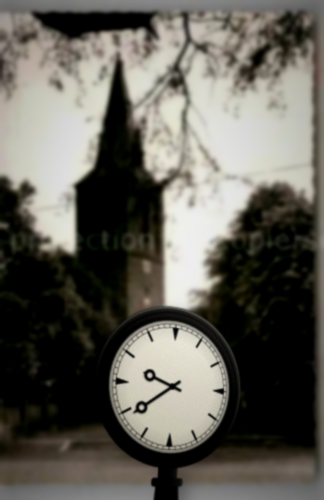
{"hour": 9, "minute": 39}
